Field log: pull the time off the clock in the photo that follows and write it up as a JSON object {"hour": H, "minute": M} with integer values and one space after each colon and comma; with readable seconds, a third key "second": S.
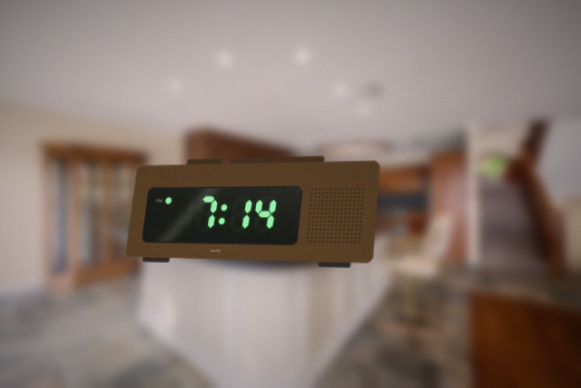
{"hour": 7, "minute": 14}
